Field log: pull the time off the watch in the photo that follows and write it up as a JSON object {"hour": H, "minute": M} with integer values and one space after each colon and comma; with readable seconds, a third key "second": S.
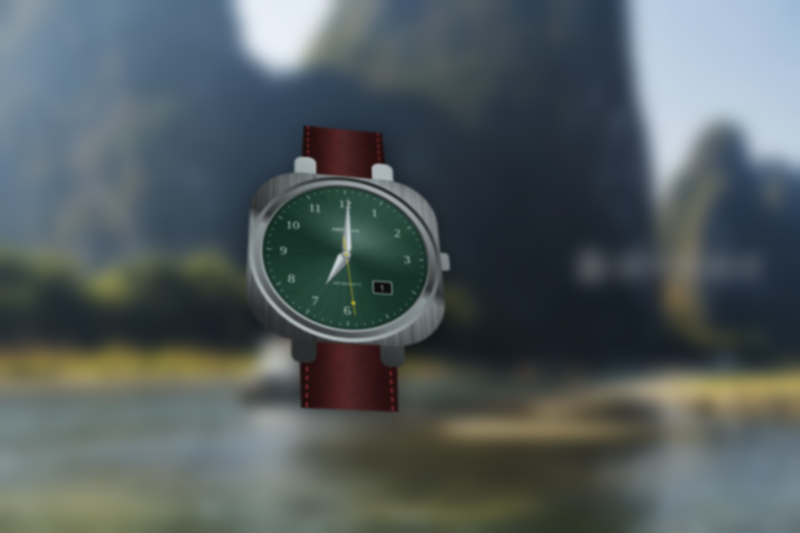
{"hour": 7, "minute": 0, "second": 29}
